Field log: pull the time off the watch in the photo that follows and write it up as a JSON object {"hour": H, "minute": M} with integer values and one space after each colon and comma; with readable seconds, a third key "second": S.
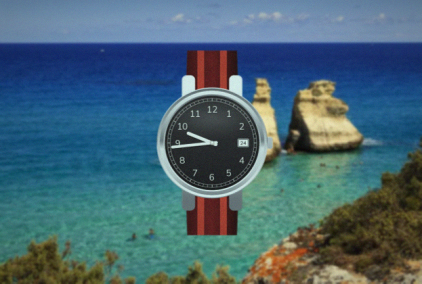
{"hour": 9, "minute": 44}
